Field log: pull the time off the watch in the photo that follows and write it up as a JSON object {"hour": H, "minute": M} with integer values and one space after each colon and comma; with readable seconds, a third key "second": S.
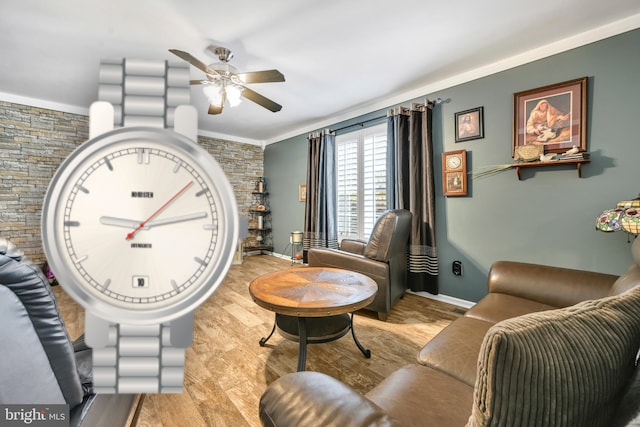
{"hour": 9, "minute": 13, "second": 8}
